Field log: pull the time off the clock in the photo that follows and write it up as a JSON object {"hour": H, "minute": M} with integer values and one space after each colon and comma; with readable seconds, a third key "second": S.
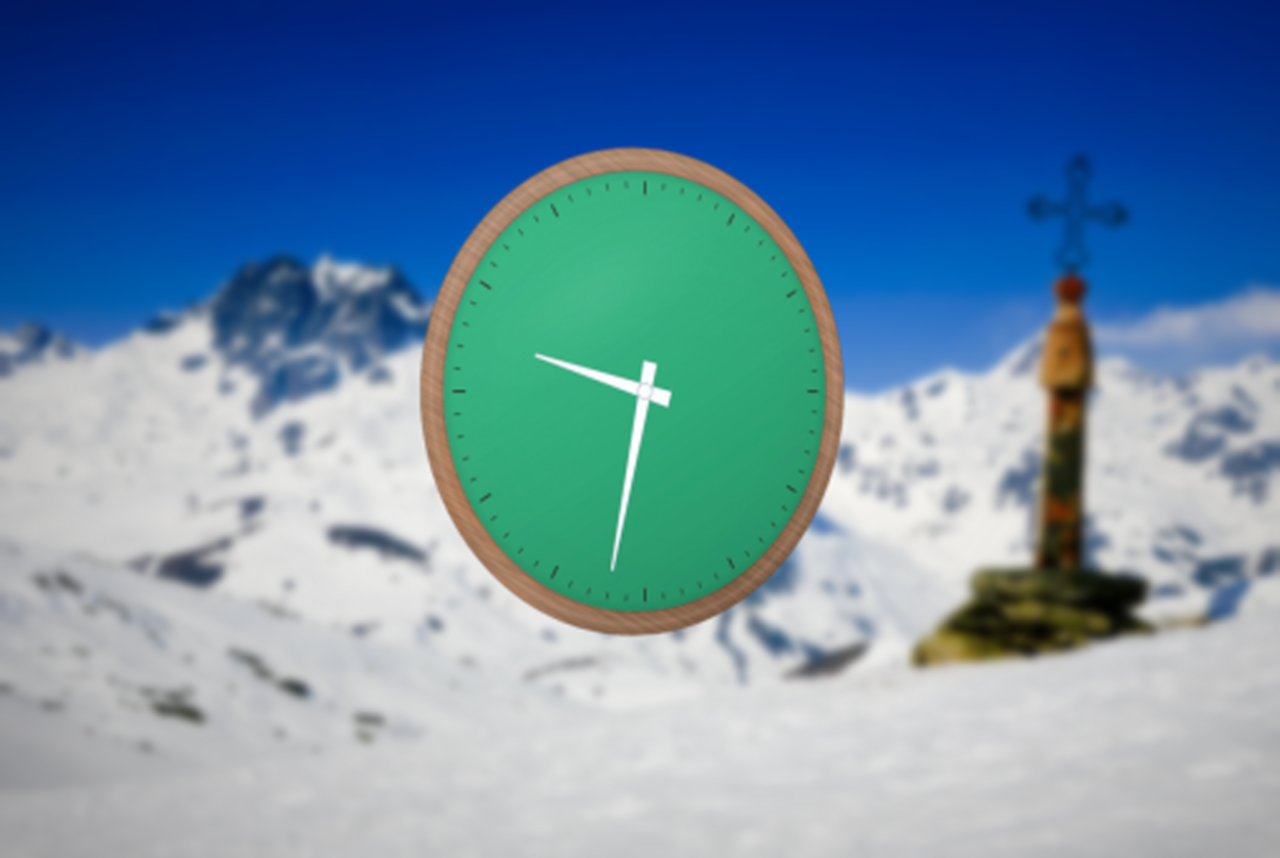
{"hour": 9, "minute": 32}
